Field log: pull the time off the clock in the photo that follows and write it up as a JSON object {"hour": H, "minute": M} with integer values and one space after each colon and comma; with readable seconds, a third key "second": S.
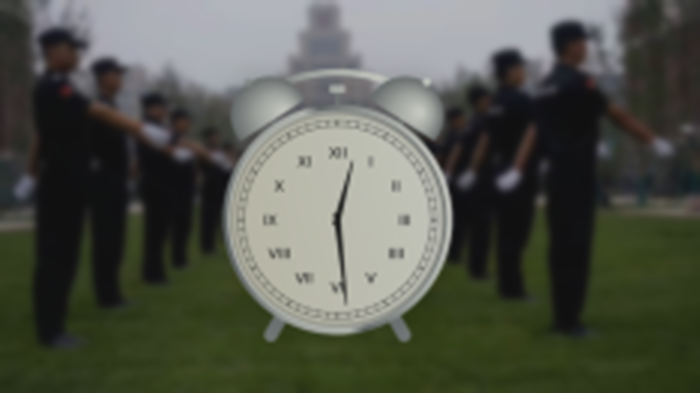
{"hour": 12, "minute": 29}
